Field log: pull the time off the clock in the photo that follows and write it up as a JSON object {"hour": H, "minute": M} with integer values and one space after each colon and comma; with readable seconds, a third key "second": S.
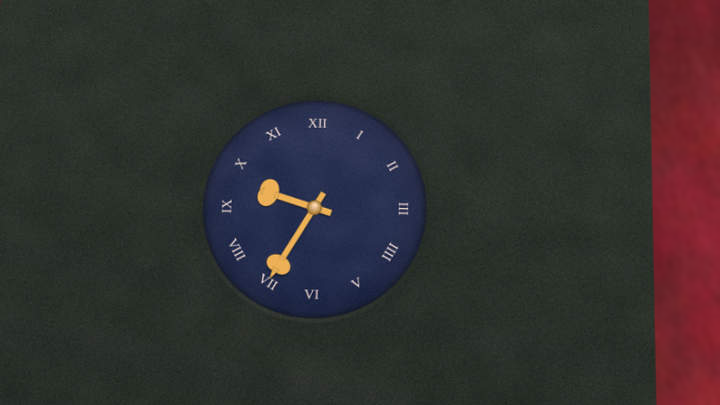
{"hour": 9, "minute": 35}
